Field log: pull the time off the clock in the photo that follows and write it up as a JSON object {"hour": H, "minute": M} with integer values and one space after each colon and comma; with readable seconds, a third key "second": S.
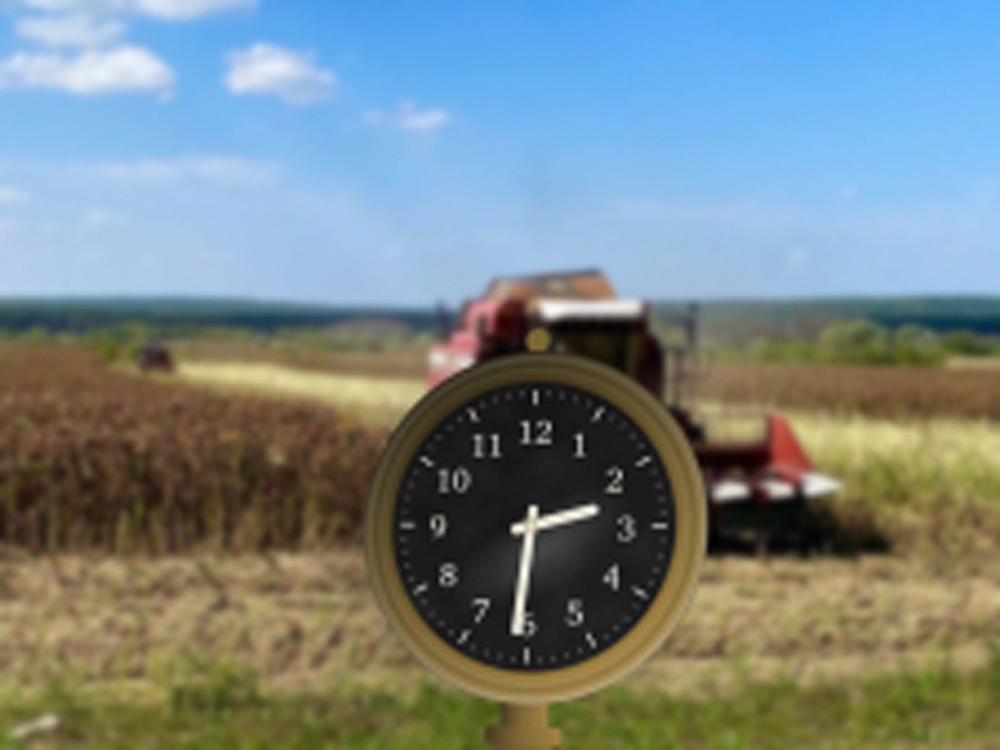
{"hour": 2, "minute": 31}
